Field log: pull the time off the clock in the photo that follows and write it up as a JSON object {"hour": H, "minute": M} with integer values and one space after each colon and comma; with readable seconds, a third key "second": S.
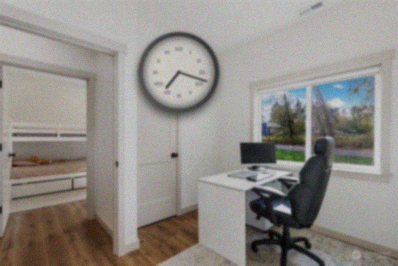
{"hour": 7, "minute": 18}
